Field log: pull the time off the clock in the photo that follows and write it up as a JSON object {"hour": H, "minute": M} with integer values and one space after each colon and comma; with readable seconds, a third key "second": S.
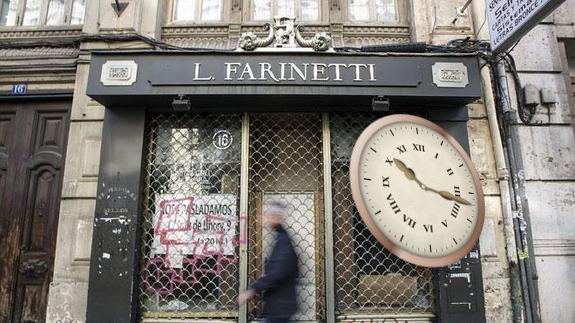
{"hour": 10, "minute": 17}
